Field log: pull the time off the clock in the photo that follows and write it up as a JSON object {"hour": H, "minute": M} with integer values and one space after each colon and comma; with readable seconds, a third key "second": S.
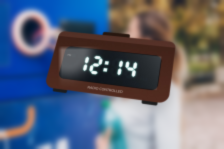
{"hour": 12, "minute": 14}
